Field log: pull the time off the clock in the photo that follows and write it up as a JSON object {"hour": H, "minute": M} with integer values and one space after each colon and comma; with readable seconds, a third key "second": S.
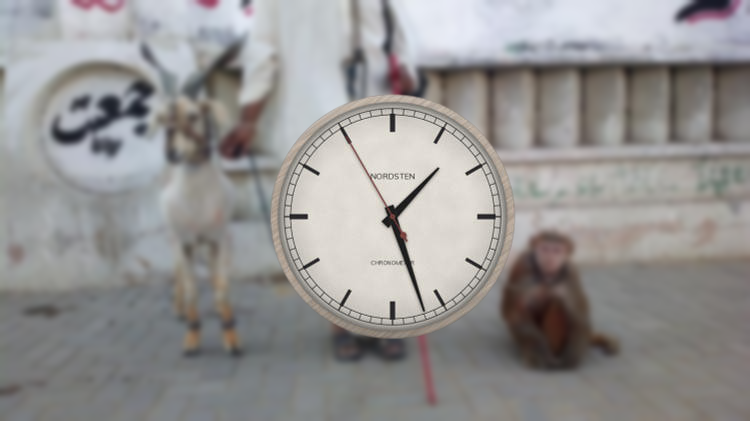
{"hour": 1, "minute": 26, "second": 55}
